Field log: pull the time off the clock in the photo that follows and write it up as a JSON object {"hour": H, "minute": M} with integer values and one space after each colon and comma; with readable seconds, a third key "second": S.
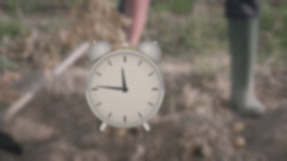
{"hour": 11, "minute": 46}
